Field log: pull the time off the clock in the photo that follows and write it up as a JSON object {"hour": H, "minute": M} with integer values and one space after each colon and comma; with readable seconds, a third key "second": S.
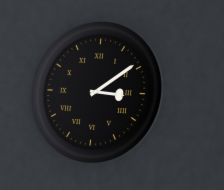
{"hour": 3, "minute": 9}
